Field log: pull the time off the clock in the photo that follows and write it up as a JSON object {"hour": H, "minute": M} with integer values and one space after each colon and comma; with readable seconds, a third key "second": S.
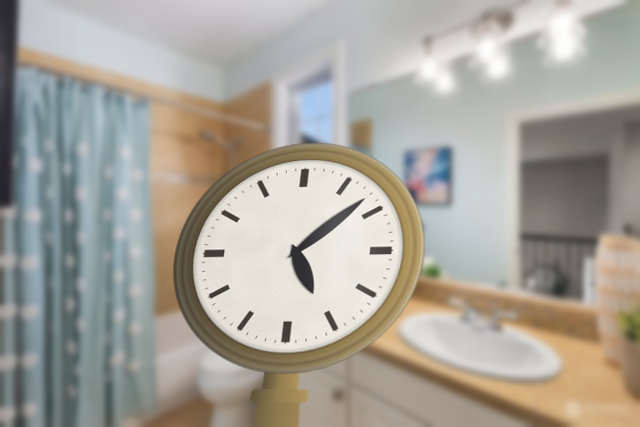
{"hour": 5, "minute": 8}
